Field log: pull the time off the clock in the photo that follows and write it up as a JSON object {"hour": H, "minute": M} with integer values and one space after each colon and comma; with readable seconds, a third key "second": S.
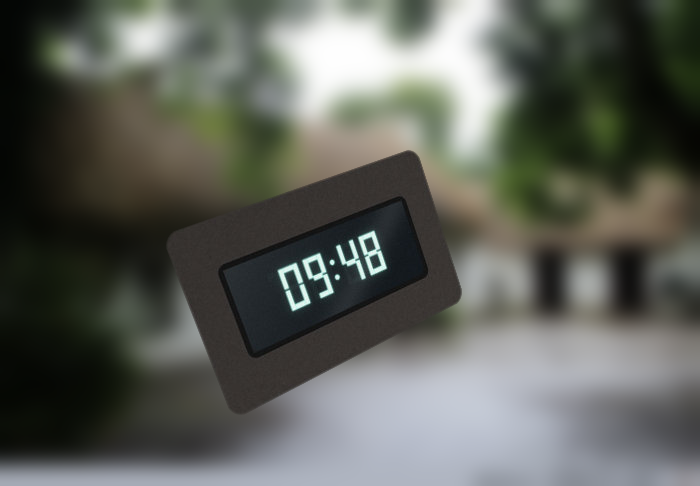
{"hour": 9, "minute": 48}
